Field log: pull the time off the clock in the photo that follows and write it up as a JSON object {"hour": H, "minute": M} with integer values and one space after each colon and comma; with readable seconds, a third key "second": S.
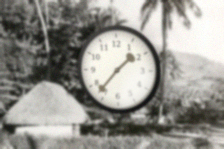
{"hour": 1, "minute": 37}
